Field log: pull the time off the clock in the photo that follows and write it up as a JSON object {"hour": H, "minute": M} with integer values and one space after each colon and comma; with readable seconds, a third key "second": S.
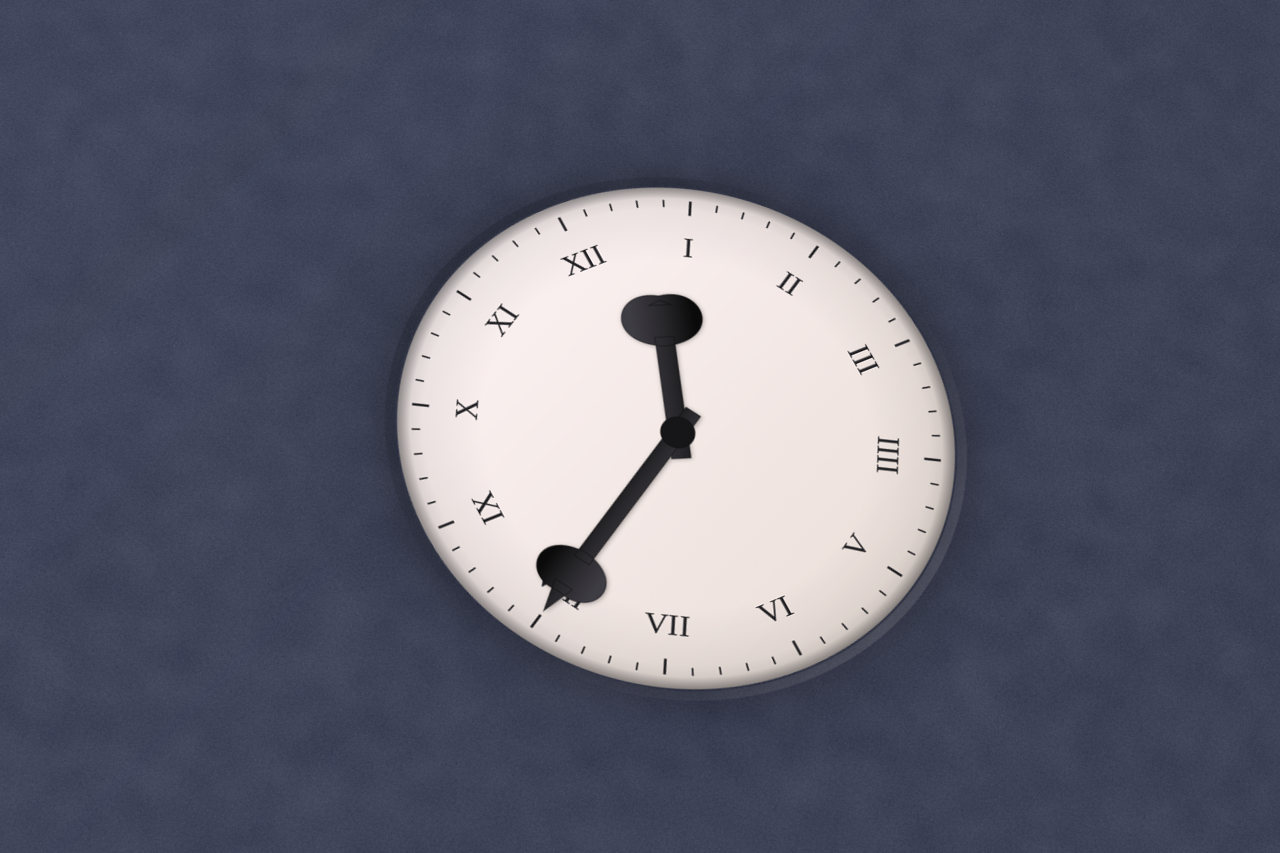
{"hour": 12, "minute": 40}
